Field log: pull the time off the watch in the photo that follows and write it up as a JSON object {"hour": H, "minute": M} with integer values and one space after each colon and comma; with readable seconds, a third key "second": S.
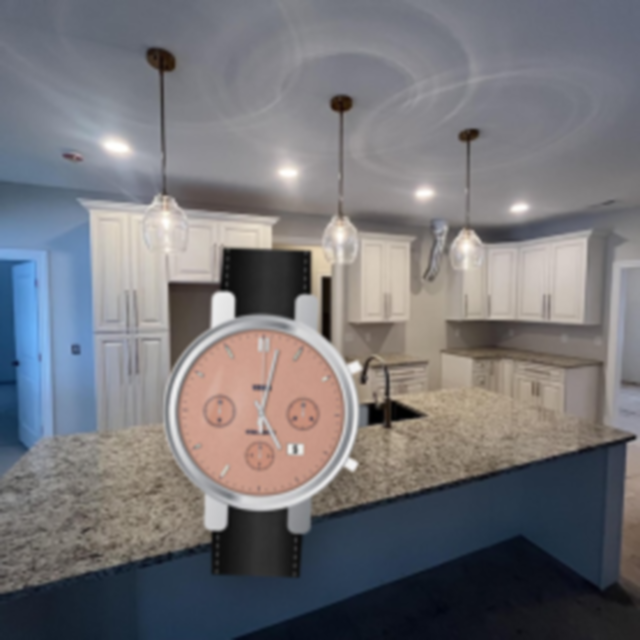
{"hour": 5, "minute": 2}
